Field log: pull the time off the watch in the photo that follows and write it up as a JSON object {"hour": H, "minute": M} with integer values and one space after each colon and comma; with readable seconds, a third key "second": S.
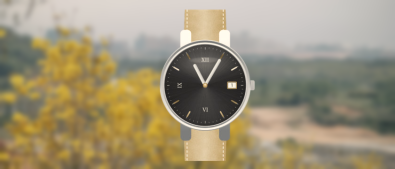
{"hour": 11, "minute": 5}
